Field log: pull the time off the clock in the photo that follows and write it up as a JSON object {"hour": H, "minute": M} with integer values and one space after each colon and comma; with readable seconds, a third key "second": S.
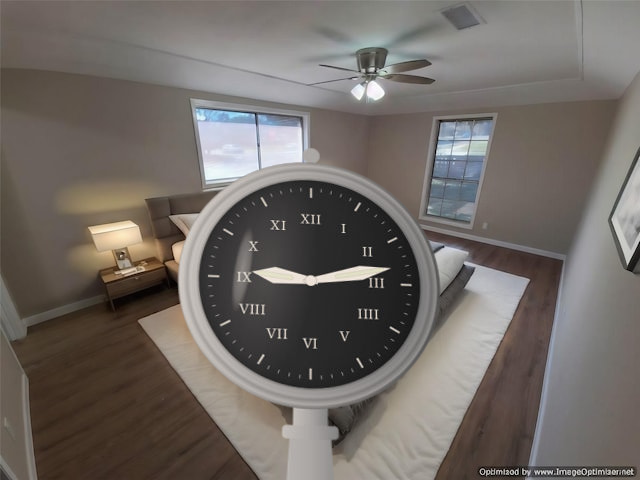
{"hour": 9, "minute": 13}
